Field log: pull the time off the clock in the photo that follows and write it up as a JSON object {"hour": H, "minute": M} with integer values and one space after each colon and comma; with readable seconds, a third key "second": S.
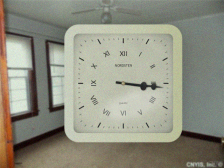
{"hour": 3, "minute": 16}
